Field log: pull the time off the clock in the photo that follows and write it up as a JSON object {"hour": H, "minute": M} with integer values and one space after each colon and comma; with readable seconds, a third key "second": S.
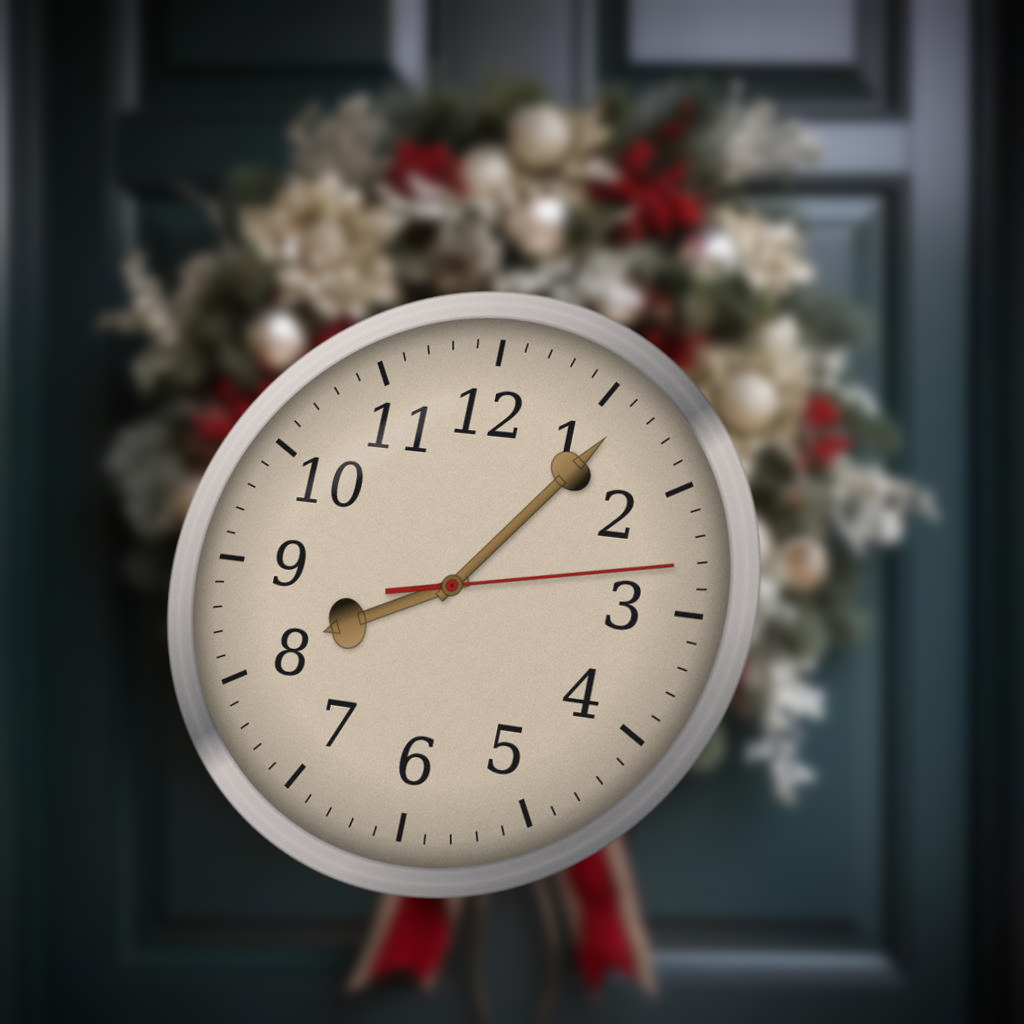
{"hour": 8, "minute": 6, "second": 13}
